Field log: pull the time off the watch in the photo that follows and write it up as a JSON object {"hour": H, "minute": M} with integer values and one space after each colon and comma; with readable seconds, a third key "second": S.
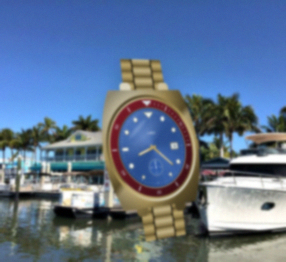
{"hour": 8, "minute": 22}
